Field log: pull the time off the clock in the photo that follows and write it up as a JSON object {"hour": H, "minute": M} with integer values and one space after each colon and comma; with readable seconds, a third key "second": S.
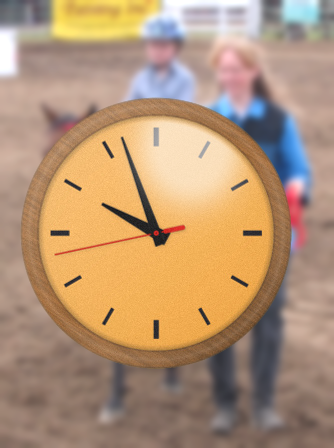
{"hour": 9, "minute": 56, "second": 43}
